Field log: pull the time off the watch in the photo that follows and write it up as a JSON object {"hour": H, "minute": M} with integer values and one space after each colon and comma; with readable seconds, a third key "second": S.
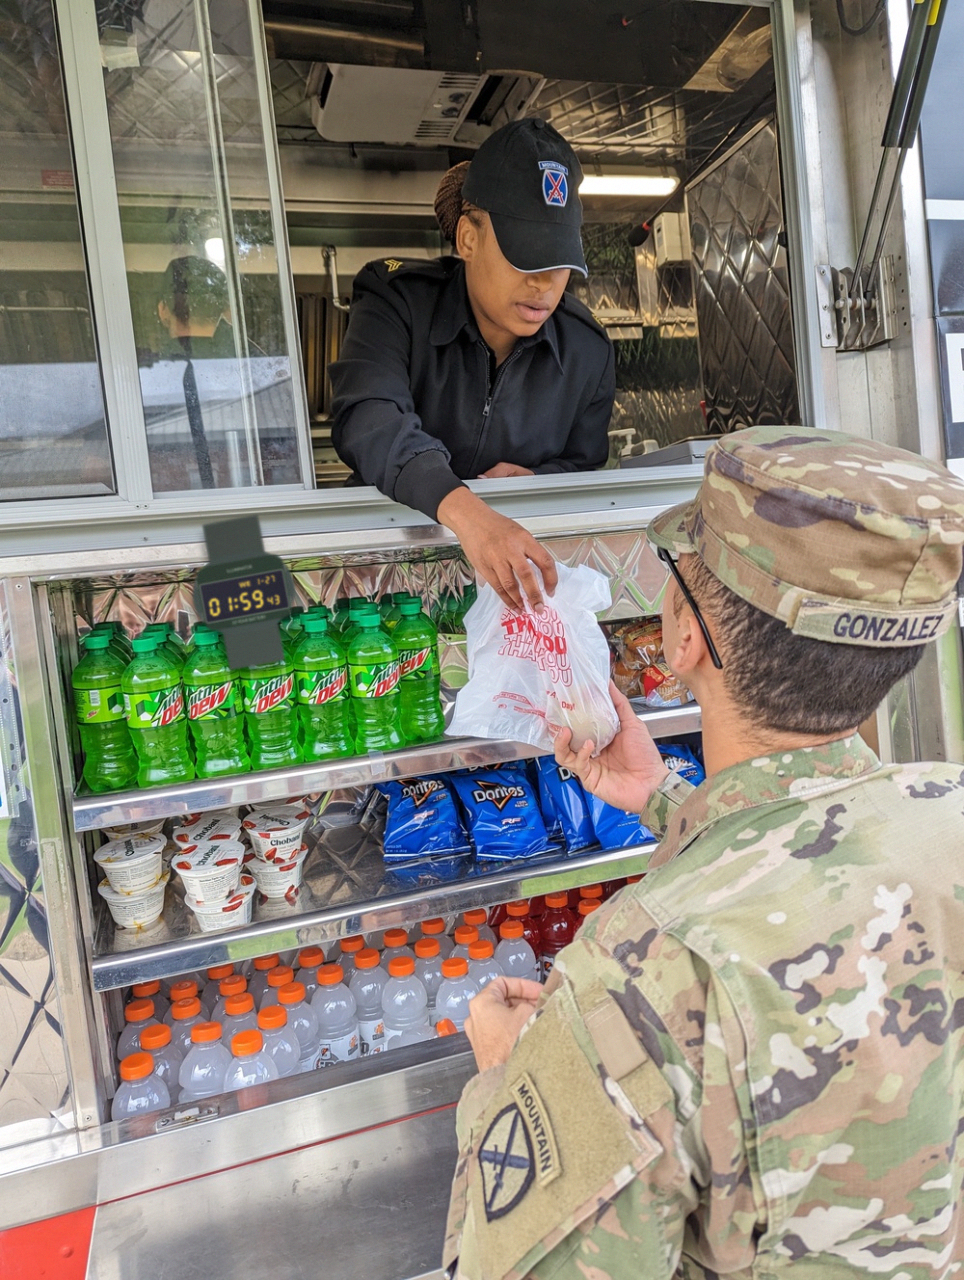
{"hour": 1, "minute": 59}
